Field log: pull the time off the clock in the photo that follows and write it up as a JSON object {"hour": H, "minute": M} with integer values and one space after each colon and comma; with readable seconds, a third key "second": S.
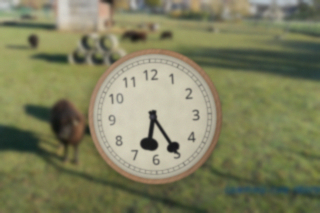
{"hour": 6, "minute": 25}
